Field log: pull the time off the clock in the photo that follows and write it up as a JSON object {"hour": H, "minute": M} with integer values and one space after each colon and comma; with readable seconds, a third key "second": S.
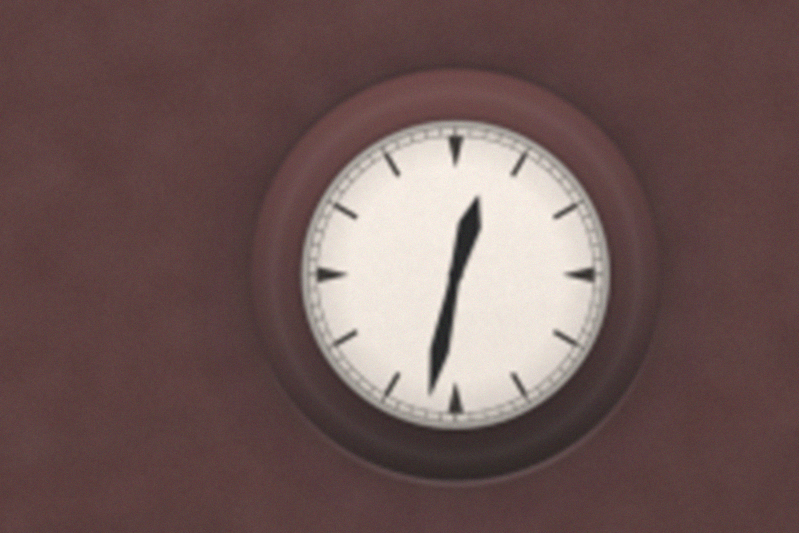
{"hour": 12, "minute": 32}
